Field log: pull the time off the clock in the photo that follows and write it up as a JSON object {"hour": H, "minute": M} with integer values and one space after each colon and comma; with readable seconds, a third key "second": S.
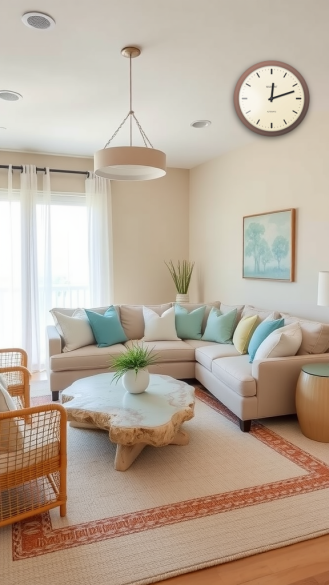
{"hour": 12, "minute": 12}
